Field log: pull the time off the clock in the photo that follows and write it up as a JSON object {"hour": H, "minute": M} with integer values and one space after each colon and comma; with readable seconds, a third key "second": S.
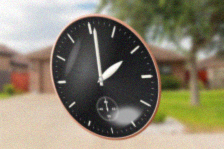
{"hour": 2, "minute": 1}
